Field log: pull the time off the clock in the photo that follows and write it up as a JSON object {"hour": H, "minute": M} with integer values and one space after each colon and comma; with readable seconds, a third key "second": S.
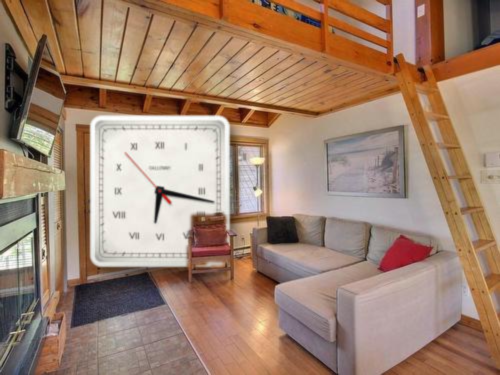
{"hour": 6, "minute": 16, "second": 53}
